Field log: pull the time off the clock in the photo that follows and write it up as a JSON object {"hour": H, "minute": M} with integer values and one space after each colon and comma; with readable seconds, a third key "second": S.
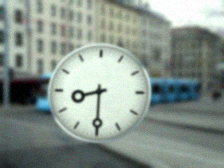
{"hour": 8, "minute": 30}
